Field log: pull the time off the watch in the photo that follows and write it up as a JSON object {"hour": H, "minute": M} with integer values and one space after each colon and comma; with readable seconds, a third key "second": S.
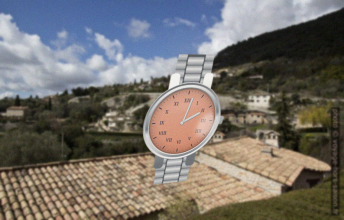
{"hour": 2, "minute": 2}
